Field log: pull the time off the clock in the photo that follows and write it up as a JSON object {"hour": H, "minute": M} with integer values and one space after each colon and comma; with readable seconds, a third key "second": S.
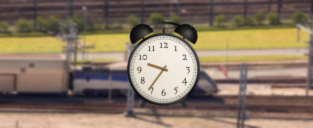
{"hour": 9, "minute": 36}
